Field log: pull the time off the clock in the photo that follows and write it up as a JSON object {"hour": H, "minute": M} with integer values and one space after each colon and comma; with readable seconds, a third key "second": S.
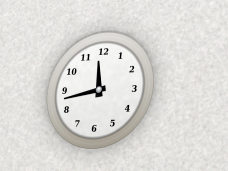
{"hour": 11, "minute": 43}
